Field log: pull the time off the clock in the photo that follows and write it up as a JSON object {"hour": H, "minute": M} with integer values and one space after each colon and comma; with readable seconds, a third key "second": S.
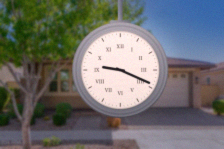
{"hour": 9, "minute": 19}
